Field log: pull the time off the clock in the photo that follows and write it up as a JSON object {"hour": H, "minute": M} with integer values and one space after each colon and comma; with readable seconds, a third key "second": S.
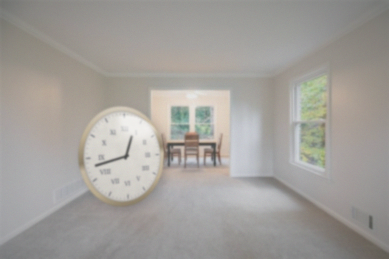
{"hour": 12, "minute": 43}
